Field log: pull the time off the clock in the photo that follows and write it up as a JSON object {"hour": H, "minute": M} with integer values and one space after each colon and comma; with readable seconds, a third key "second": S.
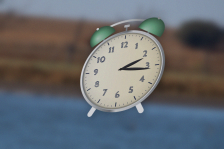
{"hour": 2, "minute": 16}
